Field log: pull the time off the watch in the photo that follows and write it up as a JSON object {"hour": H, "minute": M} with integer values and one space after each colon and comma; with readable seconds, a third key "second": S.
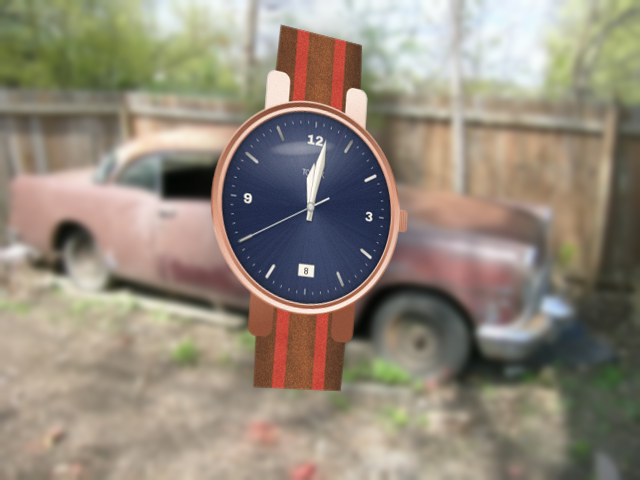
{"hour": 12, "minute": 1, "second": 40}
